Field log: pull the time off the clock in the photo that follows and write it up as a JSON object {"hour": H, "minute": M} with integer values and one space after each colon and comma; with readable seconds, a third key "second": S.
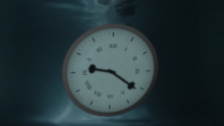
{"hour": 9, "minute": 21}
